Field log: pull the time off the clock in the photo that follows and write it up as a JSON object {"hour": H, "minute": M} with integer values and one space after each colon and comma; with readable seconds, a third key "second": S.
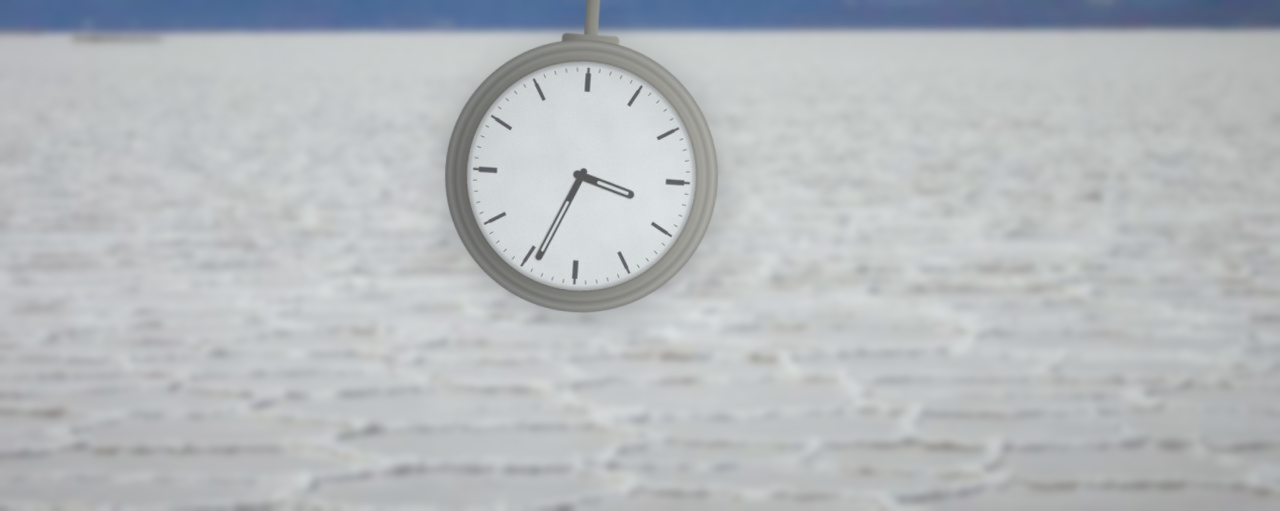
{"hour": 3, "minute": 34}
